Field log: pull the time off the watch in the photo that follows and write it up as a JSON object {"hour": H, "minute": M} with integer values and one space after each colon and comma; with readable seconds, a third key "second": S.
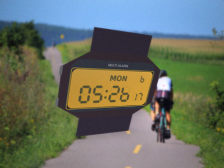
{"hour": 5, "minute": 26, "second": 17}
